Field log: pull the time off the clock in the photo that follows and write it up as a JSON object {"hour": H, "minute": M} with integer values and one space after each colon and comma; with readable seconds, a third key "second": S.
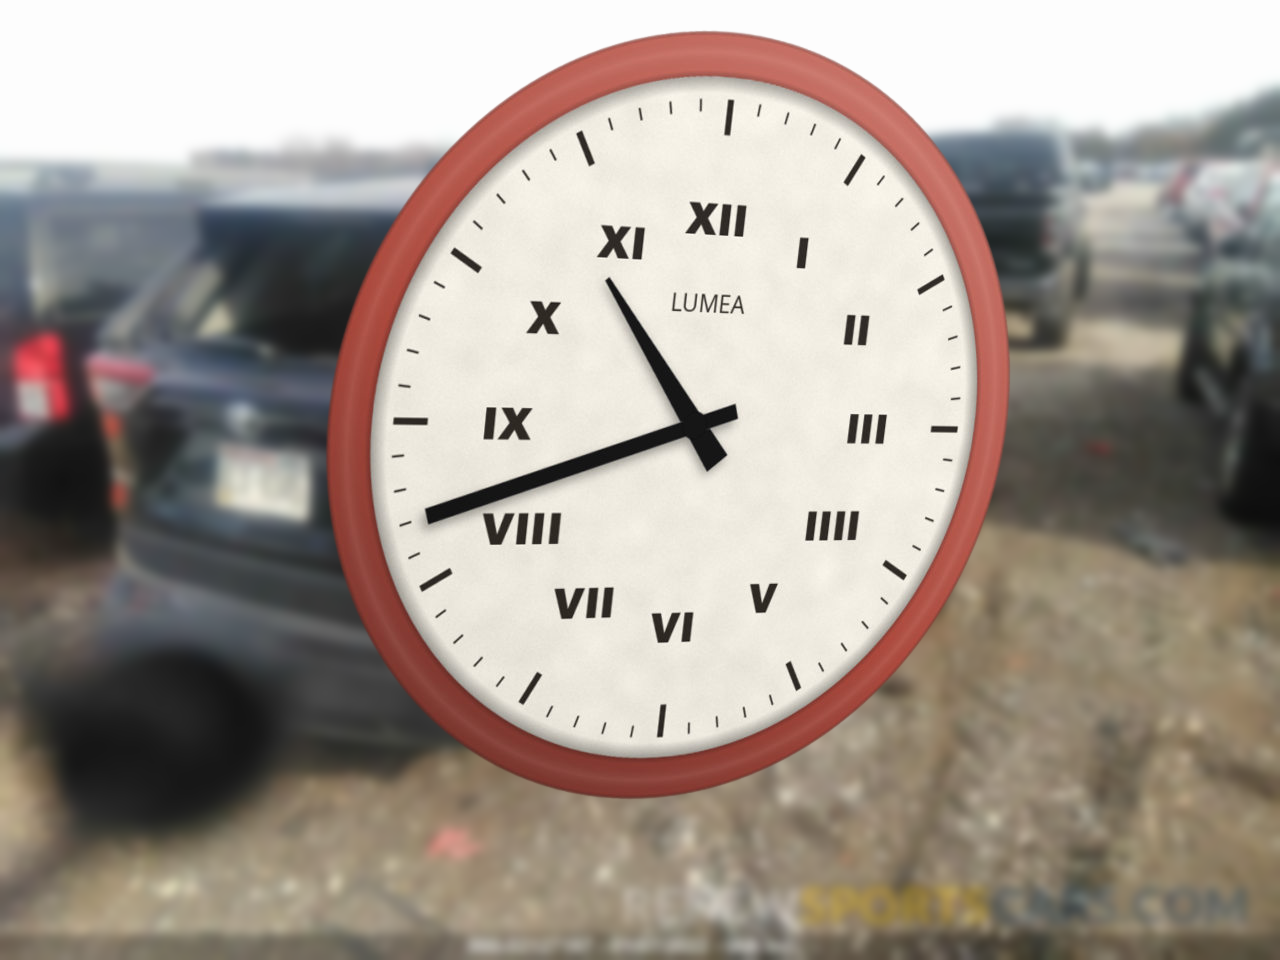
{"hour": 10, "minute": 42}
